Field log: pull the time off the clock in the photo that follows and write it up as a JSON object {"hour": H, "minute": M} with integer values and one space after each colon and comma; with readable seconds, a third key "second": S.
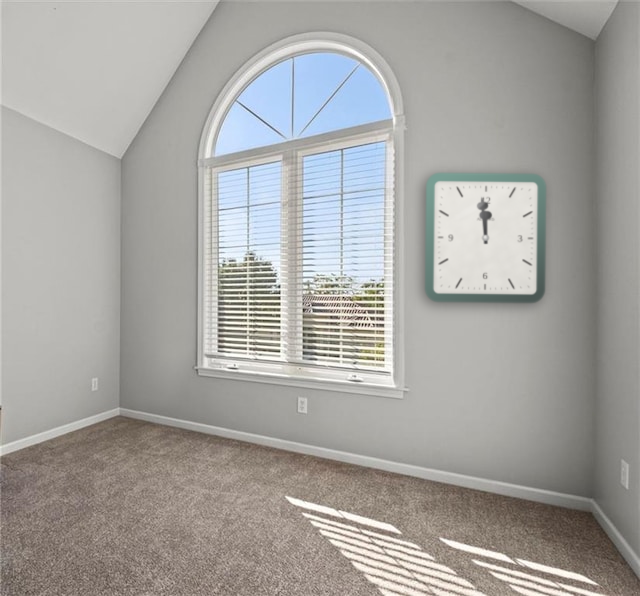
{"hour": 11, "minute": 59}
